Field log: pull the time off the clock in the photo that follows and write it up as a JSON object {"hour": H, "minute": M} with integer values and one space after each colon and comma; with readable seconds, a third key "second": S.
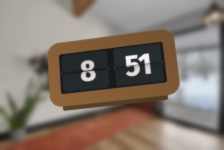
{"hour": 8, "minute": 51}
